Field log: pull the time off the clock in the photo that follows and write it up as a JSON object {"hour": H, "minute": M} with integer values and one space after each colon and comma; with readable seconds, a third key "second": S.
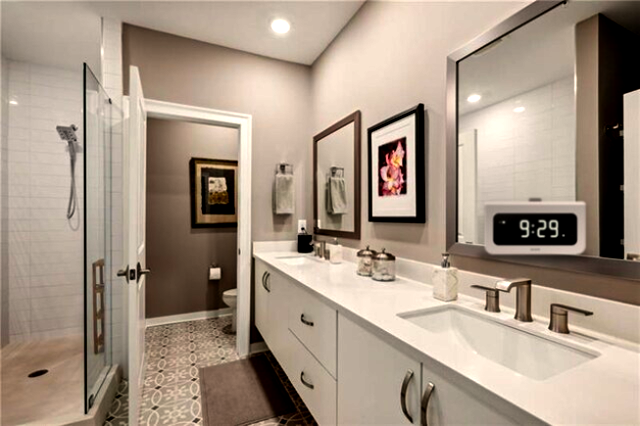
{"hour": 9, "minute": 29}
